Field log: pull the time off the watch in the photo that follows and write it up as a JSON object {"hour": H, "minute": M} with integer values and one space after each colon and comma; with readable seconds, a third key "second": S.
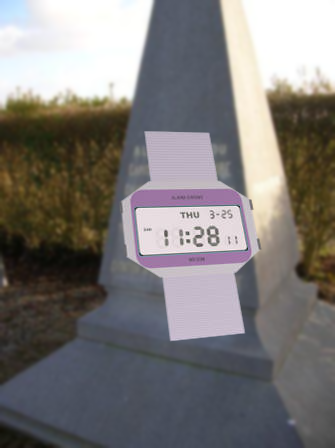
{"hour": 11, "minute": 28, "second": 11}
